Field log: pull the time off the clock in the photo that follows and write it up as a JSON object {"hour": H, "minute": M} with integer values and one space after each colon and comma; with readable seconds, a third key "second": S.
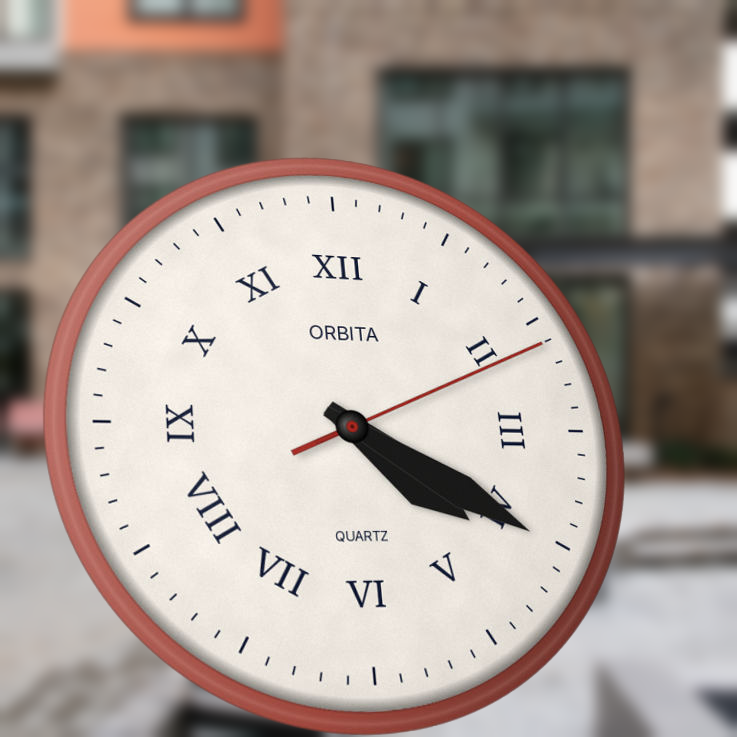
{"hour": 4, "minute": 20, "second": 11}
